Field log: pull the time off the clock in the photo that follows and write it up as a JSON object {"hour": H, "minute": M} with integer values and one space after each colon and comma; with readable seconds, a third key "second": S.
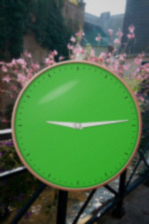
{"hour": 9, "minute": 14}
